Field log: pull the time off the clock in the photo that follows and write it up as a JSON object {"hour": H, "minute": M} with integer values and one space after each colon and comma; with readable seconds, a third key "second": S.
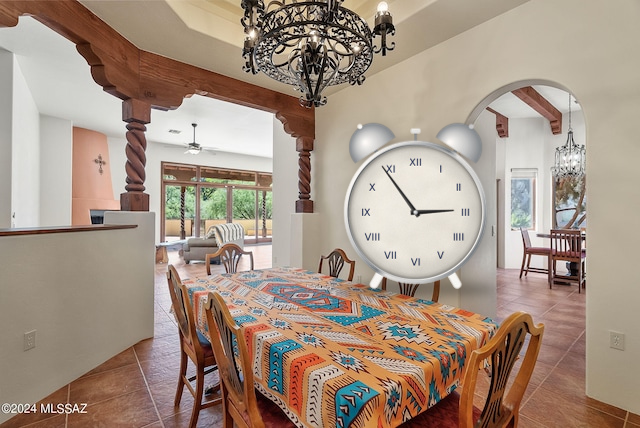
{"hour": 2, "minute": 54}
